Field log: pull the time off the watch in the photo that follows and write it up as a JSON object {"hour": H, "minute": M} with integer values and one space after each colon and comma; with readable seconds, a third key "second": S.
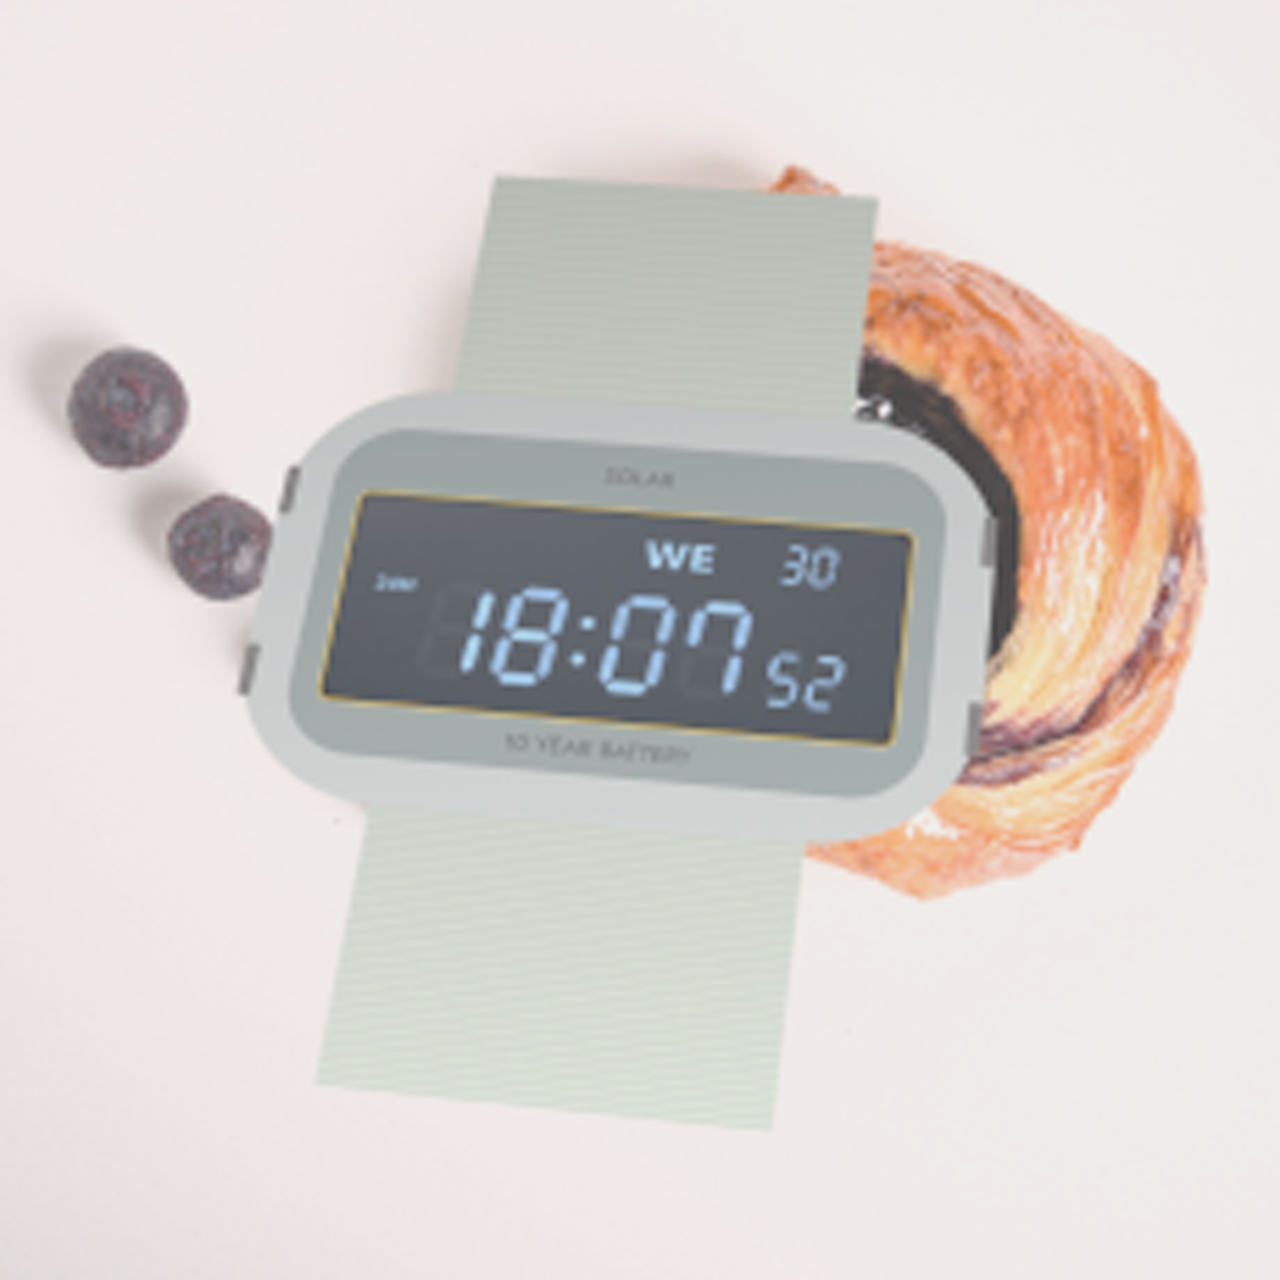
{"hour": 18, "minute": 7, "second": 52}
